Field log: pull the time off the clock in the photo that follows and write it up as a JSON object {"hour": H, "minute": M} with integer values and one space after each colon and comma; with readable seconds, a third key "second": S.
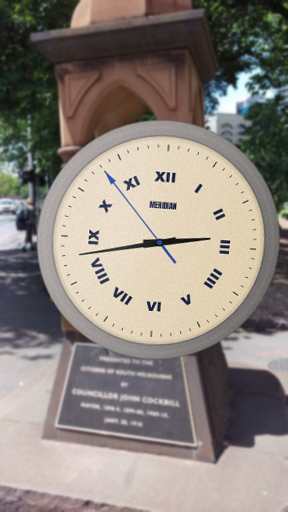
{"hour": 2, "minute": 42, "second": 53}
